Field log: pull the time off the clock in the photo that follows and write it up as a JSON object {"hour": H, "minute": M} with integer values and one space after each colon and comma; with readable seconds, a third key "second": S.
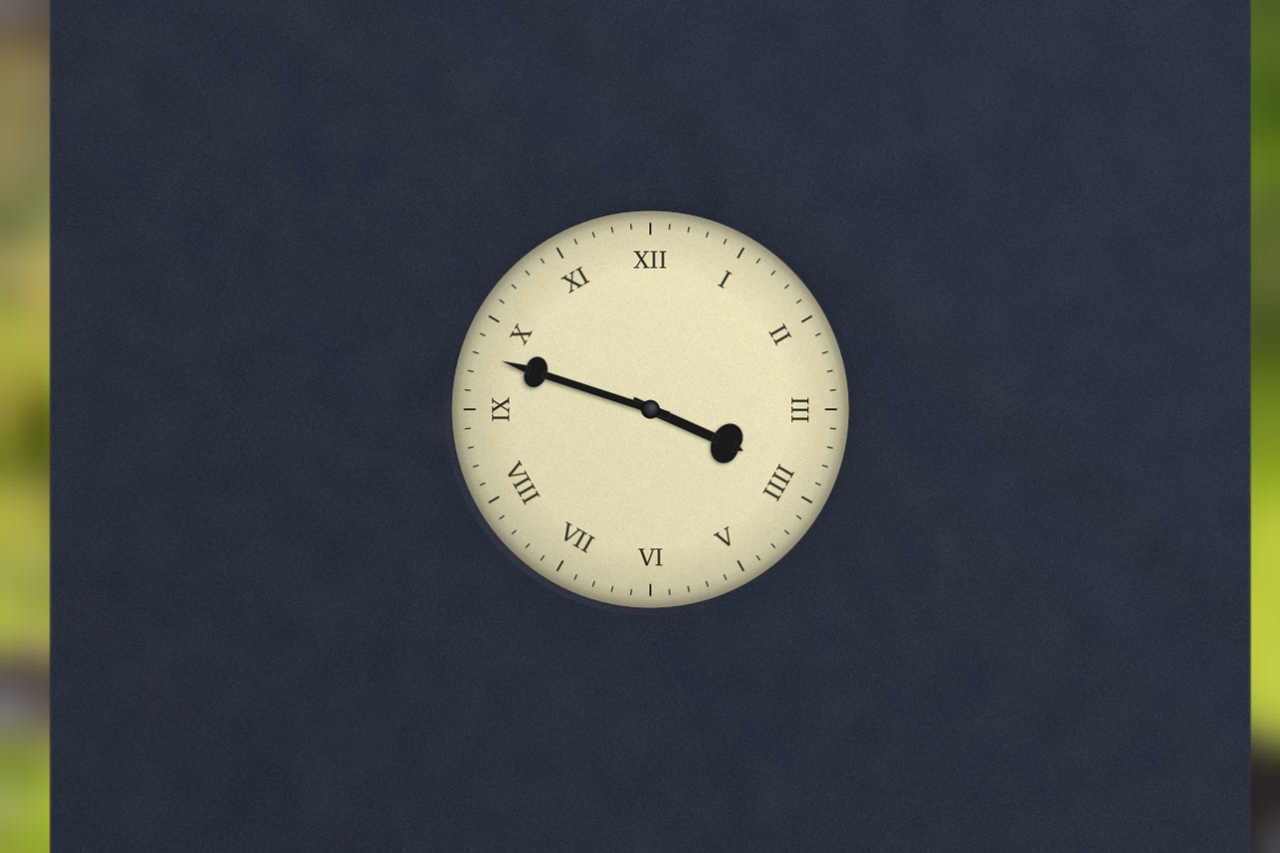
{"hour": 3, "minute": 48}
